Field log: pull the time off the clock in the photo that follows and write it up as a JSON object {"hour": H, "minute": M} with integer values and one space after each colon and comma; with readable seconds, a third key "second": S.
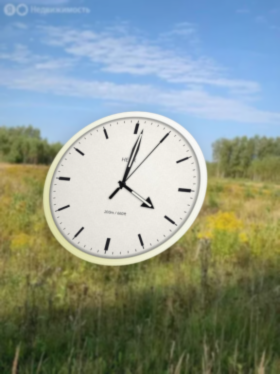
{"hour": 4, "minute": 1, "second": 5}
